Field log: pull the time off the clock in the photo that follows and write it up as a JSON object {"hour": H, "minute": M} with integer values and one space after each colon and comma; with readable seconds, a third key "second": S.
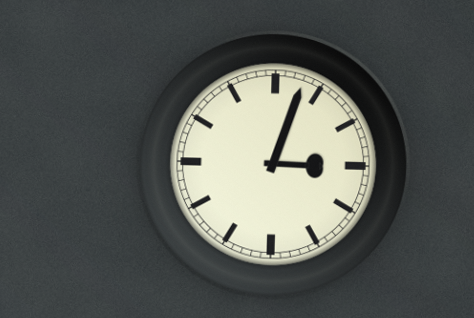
{"hour": 3, "minute": 3}
